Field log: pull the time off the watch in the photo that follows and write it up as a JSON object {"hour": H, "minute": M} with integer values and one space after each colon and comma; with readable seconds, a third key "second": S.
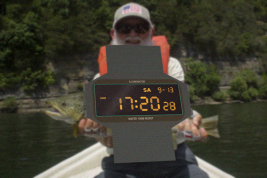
{"hour": 17, "minute": 20, "second": 28}
